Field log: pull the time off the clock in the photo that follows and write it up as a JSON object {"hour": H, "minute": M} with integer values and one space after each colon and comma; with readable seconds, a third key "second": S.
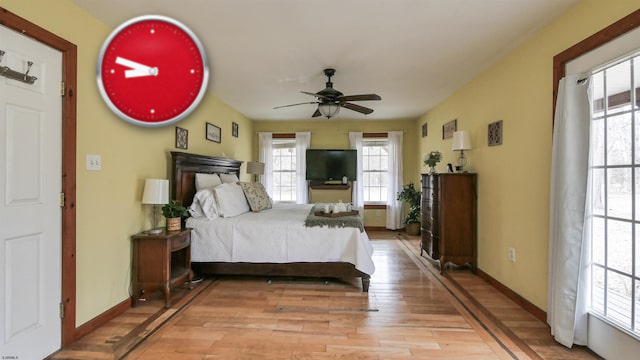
{"hour": 8, "minute": 48}
